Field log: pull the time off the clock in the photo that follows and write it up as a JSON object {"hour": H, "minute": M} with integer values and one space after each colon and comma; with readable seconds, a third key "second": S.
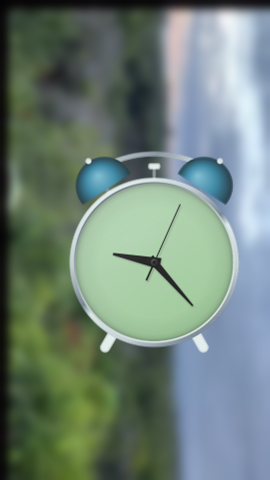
{"hour": 9, "minute": 23, "second": 4}
